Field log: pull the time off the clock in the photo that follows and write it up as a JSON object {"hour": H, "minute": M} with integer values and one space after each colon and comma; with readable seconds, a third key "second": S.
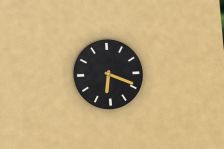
{"hour": 6, "minute": 19}
